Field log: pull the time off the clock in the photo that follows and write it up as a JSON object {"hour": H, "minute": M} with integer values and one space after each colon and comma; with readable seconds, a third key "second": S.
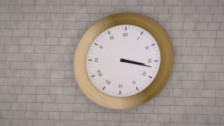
{"hour": 3, "minute": 17}
